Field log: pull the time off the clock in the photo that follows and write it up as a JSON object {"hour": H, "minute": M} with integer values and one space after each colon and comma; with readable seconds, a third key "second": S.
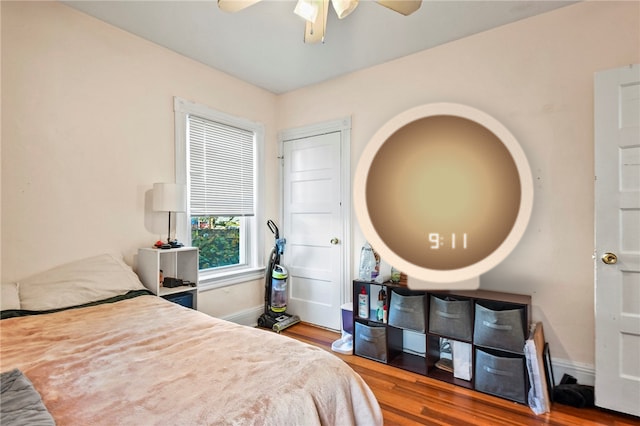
{"hour": 9, "minute": 11}
